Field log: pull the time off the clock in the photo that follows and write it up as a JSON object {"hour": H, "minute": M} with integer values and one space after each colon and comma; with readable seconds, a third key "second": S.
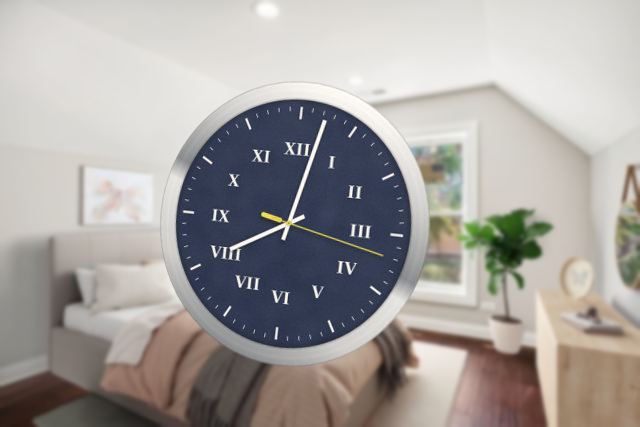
{"hour": 8, "minute": 2, "second": 17}
